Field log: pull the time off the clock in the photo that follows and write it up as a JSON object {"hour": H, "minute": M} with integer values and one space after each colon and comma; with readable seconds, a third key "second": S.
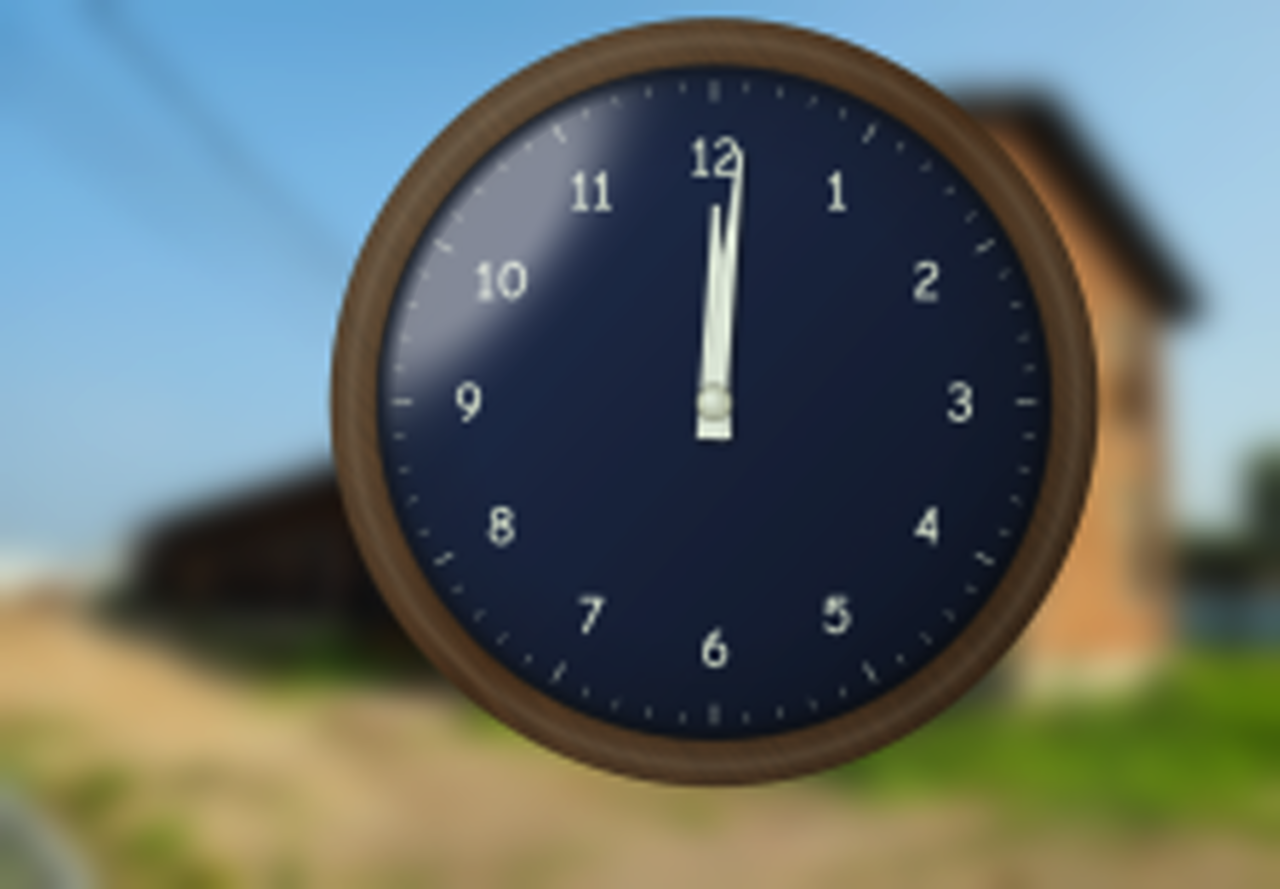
{"hour": 12, "minute": 1}
